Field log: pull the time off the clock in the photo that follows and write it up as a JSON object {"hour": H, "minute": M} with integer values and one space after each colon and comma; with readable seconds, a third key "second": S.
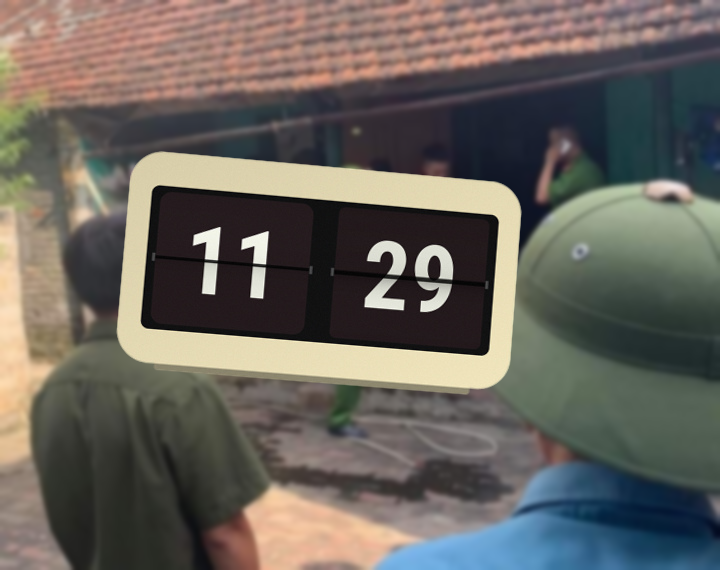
{"hour": 11, "minute": 29}
